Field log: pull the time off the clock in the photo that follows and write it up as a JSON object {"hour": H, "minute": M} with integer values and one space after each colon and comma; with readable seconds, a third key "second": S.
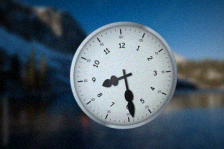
{"hour": 8, "minute": 29}
